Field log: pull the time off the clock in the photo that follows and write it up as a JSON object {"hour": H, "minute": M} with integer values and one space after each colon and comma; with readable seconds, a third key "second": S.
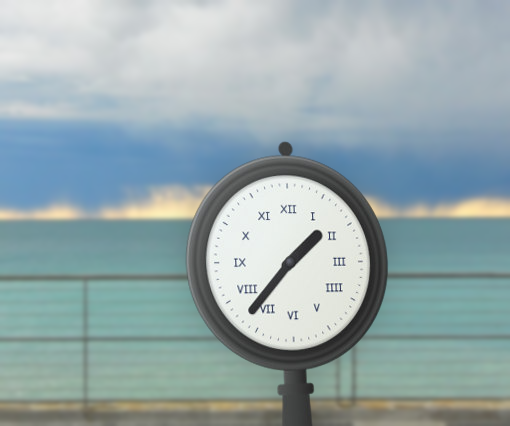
{"hour": 1, "minute": 37}
